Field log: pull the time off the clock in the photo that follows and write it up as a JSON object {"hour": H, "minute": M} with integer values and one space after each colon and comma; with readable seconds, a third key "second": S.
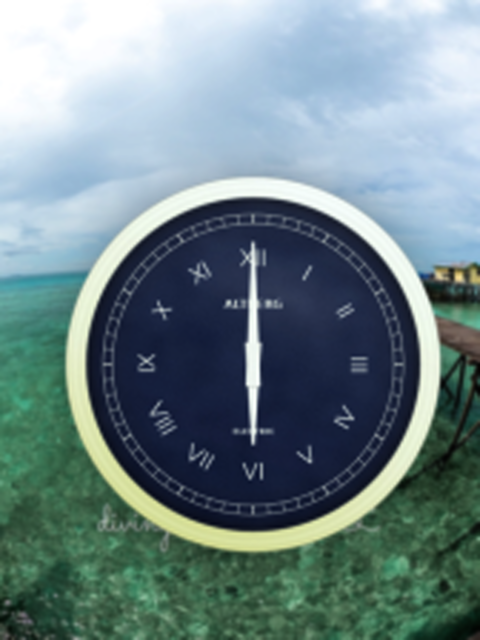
{"hour": 6, "minute": 0}
